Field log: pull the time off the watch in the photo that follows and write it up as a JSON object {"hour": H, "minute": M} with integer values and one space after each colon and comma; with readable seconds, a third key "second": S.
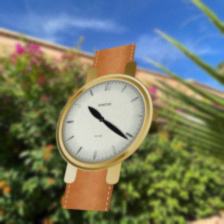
{"hour": 10, "minute": 21}
